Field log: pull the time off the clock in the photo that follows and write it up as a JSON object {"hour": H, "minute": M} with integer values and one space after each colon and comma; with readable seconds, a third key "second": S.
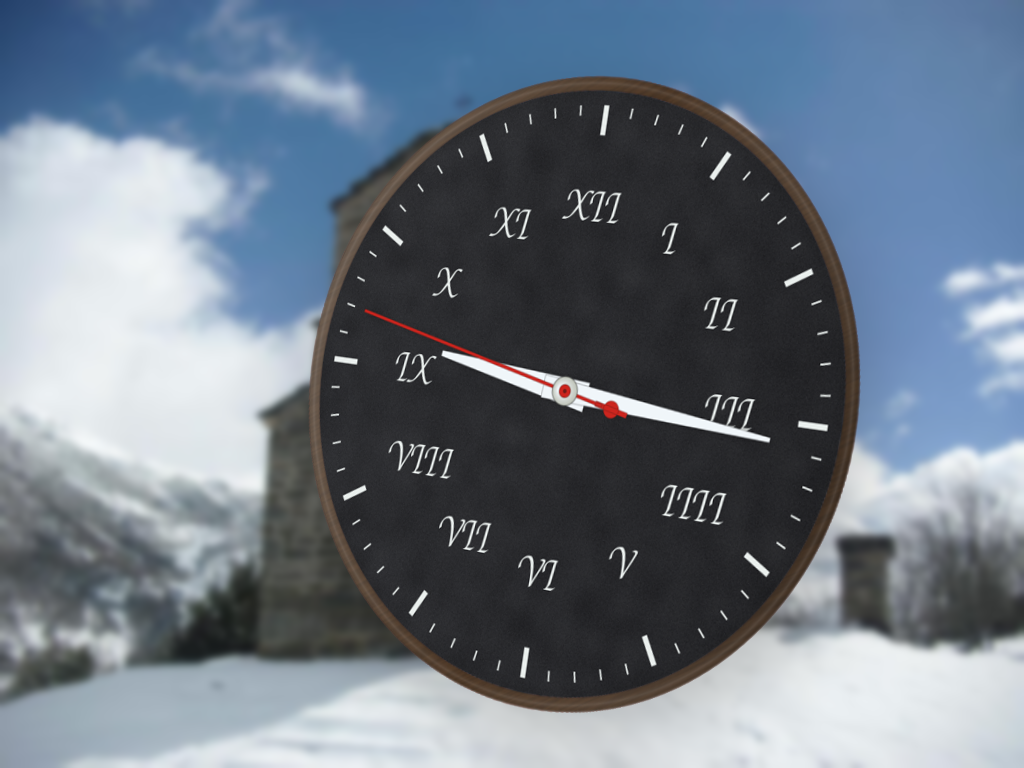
{"hour": 9, "minute": 15, "second": 47}
